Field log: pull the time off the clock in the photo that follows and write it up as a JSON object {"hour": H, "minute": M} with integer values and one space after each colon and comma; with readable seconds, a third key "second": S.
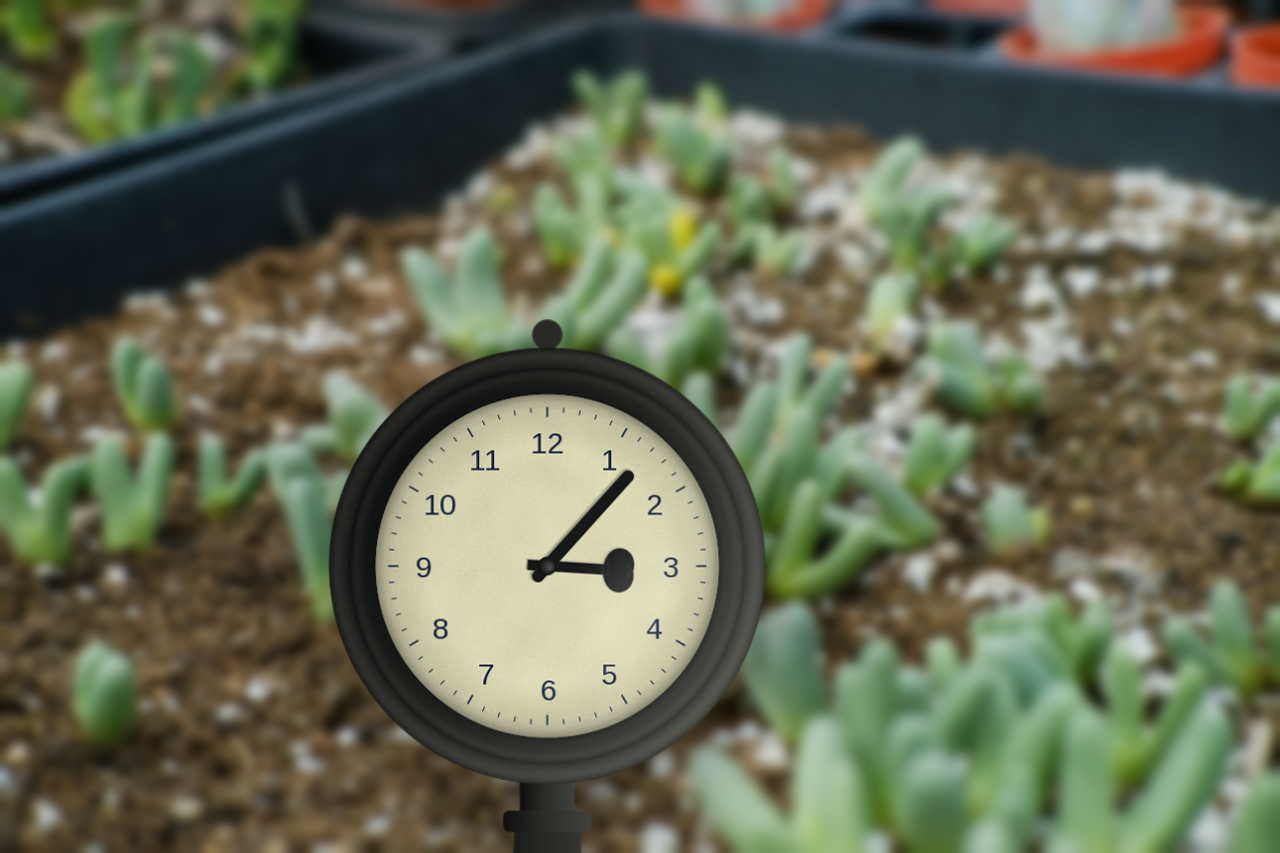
{"hour": 3, "minute": 7}
